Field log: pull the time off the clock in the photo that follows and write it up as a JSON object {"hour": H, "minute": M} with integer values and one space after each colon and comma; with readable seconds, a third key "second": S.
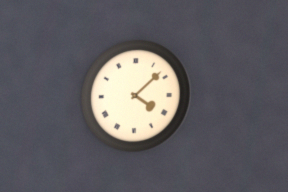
{"hour": 4, "minute": 8}
